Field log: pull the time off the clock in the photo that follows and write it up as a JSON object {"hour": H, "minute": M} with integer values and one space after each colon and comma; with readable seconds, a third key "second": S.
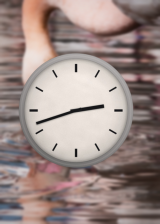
{"hour": 2, "minute": 42}
